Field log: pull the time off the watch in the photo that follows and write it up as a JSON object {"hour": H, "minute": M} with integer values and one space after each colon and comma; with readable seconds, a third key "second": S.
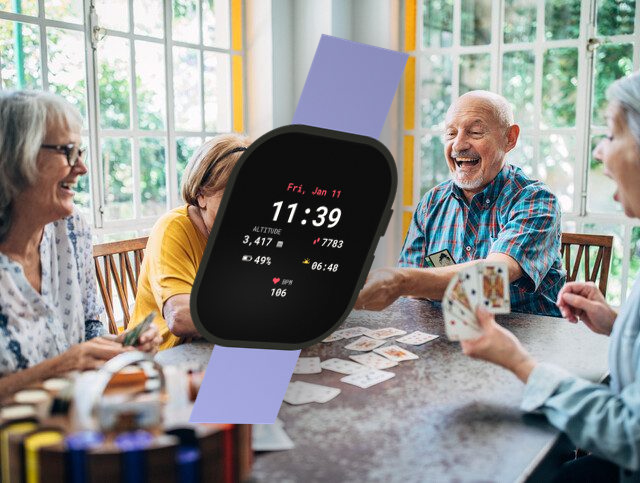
{"hour": 11, "minute": 39}
